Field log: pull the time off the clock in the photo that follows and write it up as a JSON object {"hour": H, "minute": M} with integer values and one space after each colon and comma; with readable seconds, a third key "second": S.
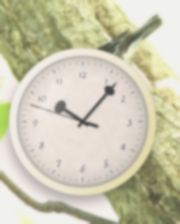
{"hour": 10, "minute": 6, "second": 48}
